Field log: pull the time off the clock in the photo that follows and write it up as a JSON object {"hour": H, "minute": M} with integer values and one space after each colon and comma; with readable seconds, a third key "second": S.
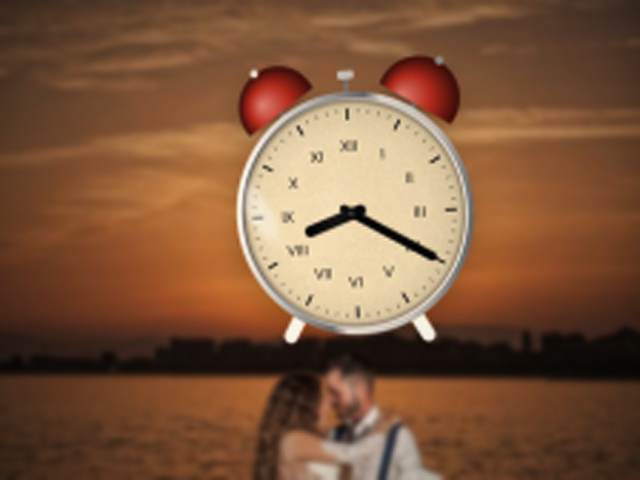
{"hour": 8, "minute": 20}
